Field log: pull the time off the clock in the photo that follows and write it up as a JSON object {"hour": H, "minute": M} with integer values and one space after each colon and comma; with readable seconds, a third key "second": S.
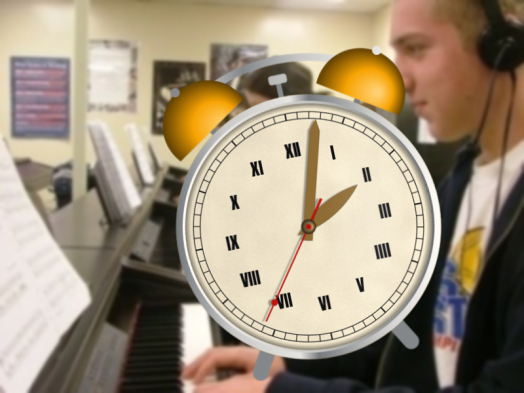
{"hour": 2, "minute": 2, "second": 36}
